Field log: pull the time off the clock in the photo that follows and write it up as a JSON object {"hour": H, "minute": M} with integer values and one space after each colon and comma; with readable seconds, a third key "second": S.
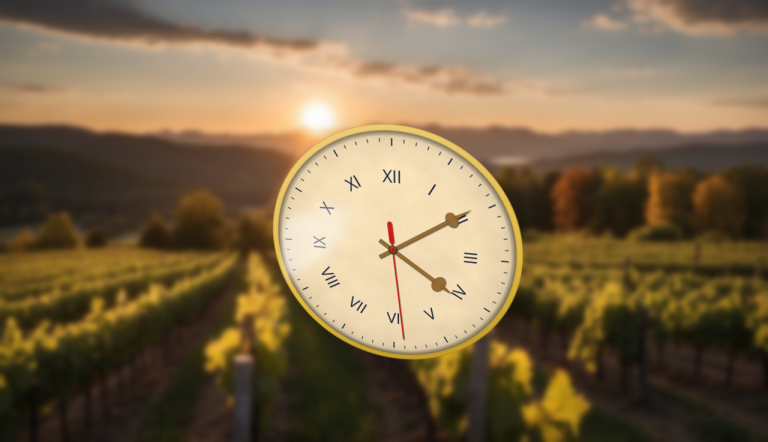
{"hour": 4, "minute": 9, "second": 29}
